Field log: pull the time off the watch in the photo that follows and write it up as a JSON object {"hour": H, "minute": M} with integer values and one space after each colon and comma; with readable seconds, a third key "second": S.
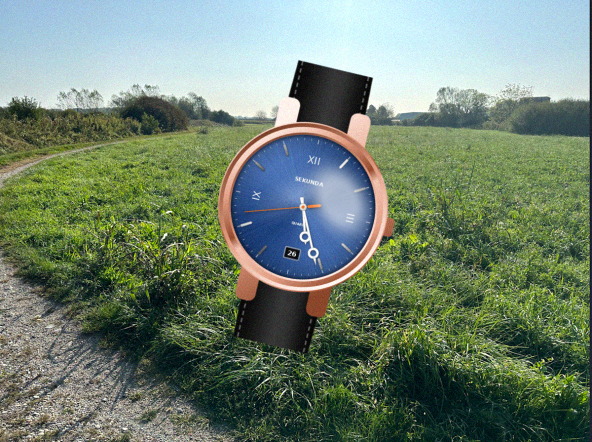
{"hour": 5, "minute": 25, "second": 42}
